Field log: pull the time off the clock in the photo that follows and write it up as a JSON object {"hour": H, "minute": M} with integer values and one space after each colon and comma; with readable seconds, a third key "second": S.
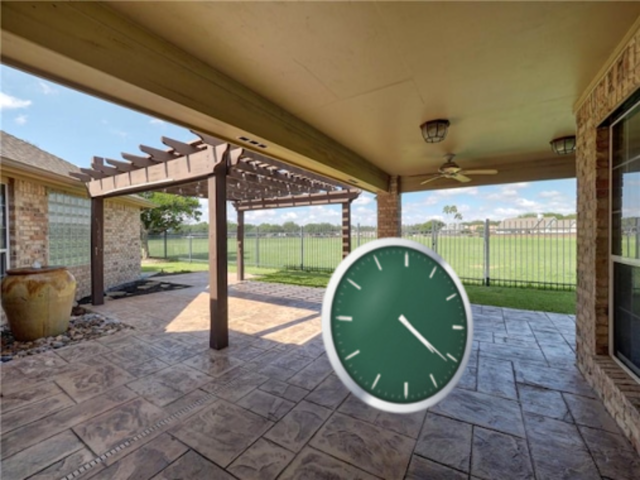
{"hour": 4, "minute": 21}
